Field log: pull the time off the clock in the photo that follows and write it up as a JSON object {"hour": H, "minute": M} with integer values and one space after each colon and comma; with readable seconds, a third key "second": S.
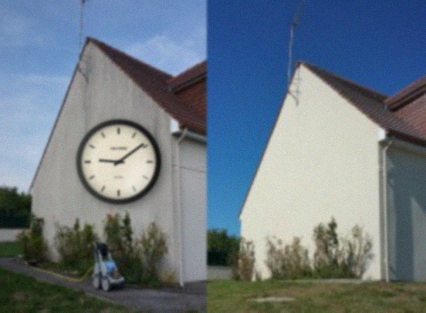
{"hour": 9, "minute": 9}
